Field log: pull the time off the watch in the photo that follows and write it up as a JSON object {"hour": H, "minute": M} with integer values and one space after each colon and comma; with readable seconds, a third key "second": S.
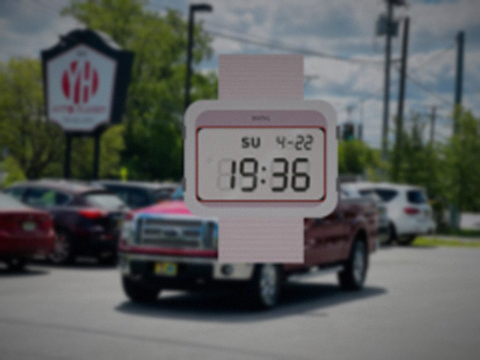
{"hour": 19, "minute": 36}
